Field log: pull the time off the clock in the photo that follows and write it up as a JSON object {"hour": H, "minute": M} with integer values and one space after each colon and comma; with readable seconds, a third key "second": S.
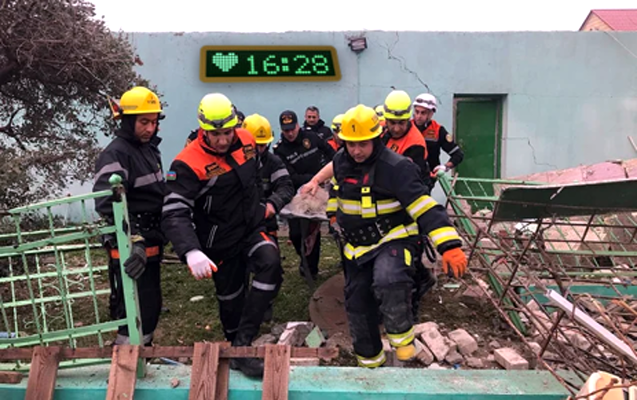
{"hour": 16, "minute": 28}
